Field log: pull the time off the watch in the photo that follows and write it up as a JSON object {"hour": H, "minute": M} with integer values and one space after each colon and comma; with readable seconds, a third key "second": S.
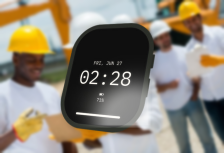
{"hour": 2, "minute": 28}
